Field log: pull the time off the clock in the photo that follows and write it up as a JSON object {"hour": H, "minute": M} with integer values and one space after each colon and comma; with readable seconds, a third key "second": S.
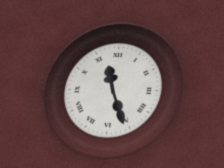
{"hour": 11, "minute": 26}
